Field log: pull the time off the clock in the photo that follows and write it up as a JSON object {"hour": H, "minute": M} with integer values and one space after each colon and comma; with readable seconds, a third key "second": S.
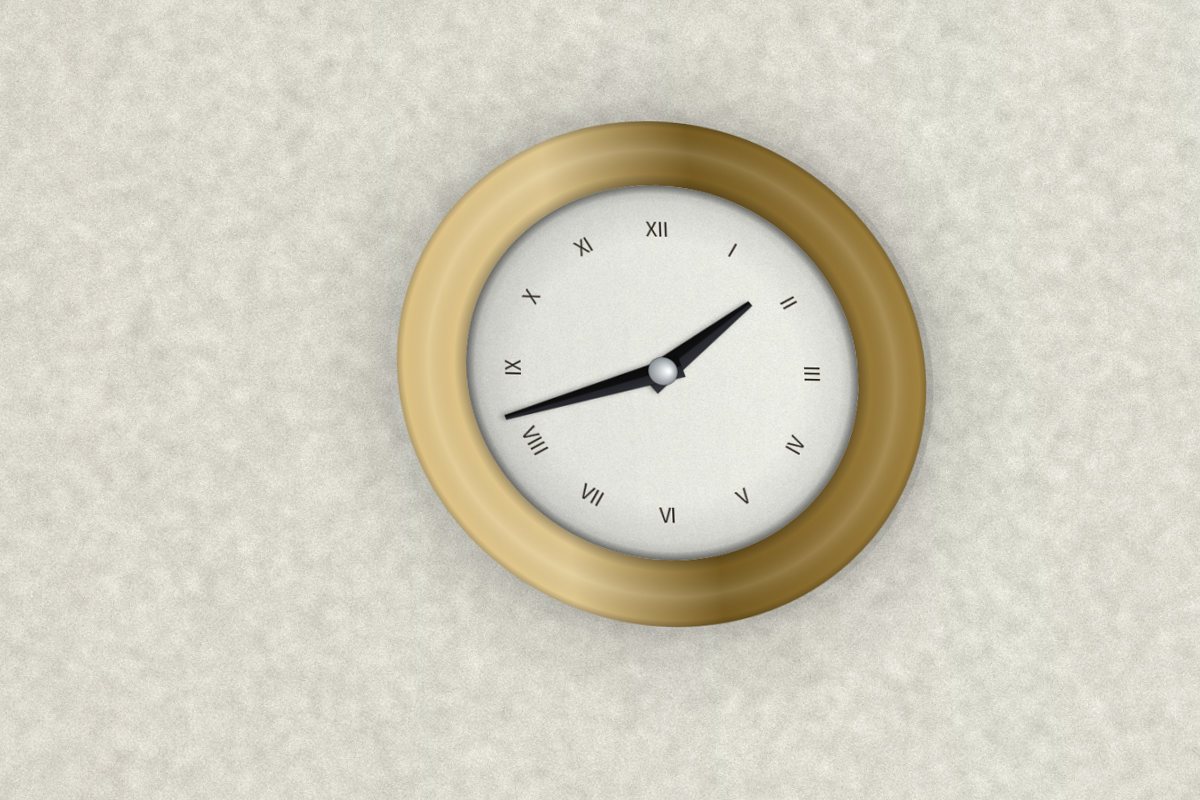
{"hour": 1, "minute": 42}
